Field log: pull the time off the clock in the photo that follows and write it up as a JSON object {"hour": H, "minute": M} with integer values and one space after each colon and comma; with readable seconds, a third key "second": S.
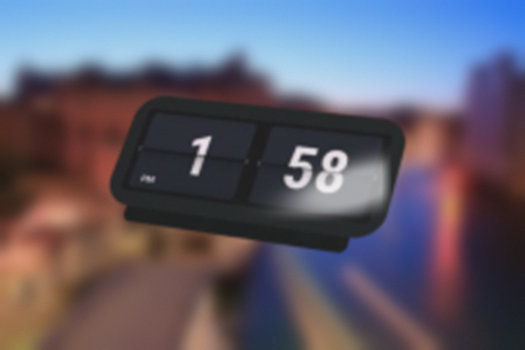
{"hour": 1, "minute": 58}
